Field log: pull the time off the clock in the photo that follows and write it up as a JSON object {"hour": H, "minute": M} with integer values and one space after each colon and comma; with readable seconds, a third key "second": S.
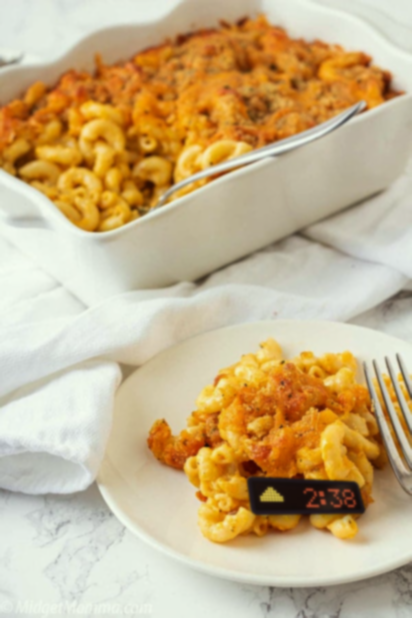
{"hour": 2, "minute": 38}
